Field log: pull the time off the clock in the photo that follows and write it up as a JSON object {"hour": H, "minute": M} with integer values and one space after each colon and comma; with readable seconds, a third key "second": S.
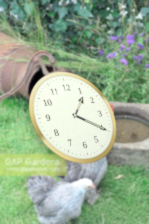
{"hour": 1, "minute": 20}
